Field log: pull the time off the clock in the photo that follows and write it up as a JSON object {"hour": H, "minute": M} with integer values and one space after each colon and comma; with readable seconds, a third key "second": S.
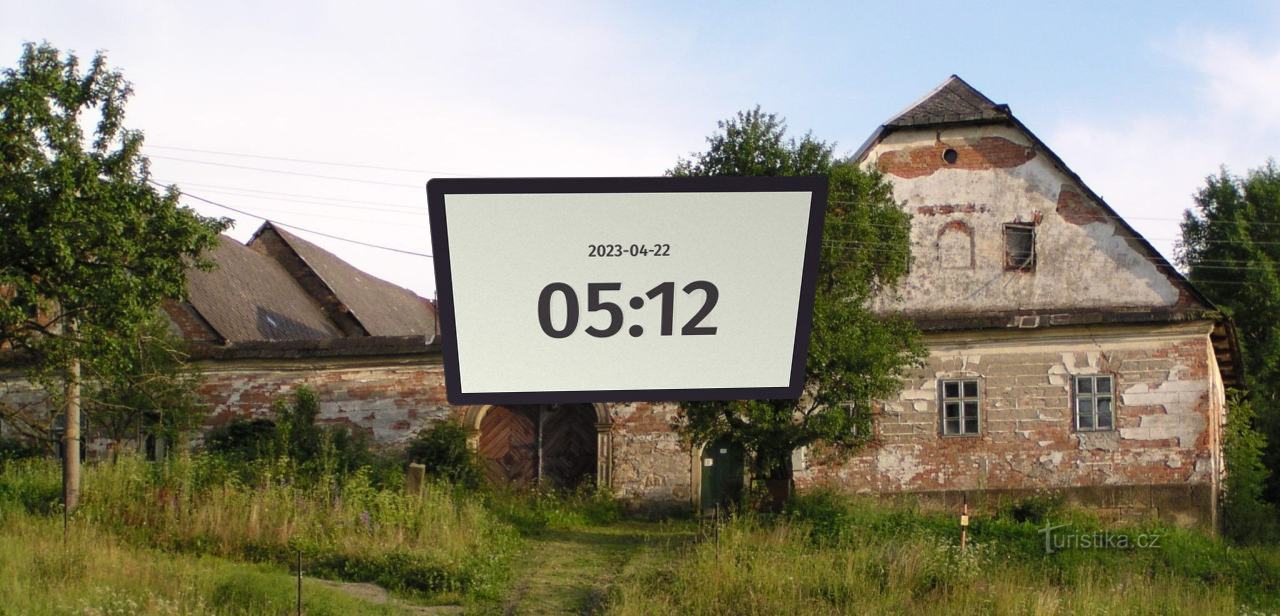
{"hour": 5, "minute": 12}
